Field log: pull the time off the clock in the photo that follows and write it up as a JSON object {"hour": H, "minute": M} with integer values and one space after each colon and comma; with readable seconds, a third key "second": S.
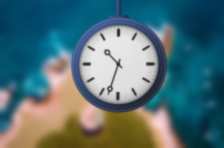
{"hour": 10, "minute": 33}
